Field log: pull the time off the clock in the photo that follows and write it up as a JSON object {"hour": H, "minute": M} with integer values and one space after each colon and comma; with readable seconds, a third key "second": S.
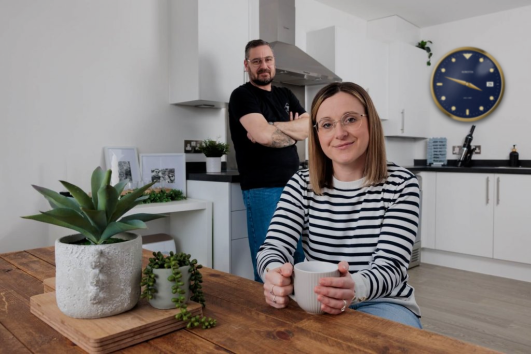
{"hour": 3, "minute": 48}
